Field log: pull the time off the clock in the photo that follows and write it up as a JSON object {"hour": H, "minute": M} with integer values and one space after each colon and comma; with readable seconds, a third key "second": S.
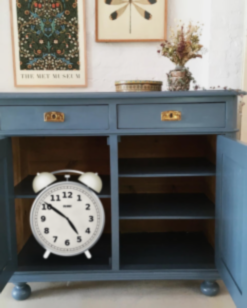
{"hour": 4, "minute": 51}
